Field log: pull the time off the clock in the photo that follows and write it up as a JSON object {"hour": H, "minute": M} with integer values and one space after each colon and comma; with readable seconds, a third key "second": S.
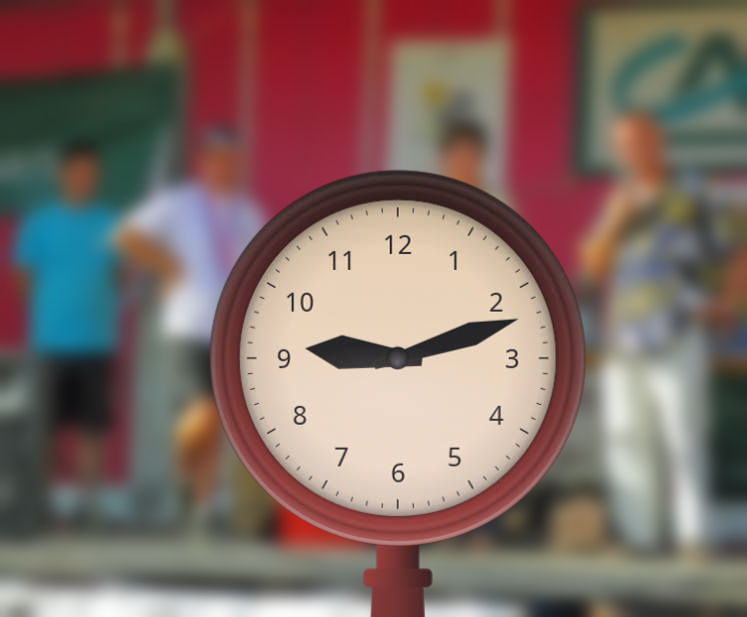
{"hour": 9, "minute": 12}
